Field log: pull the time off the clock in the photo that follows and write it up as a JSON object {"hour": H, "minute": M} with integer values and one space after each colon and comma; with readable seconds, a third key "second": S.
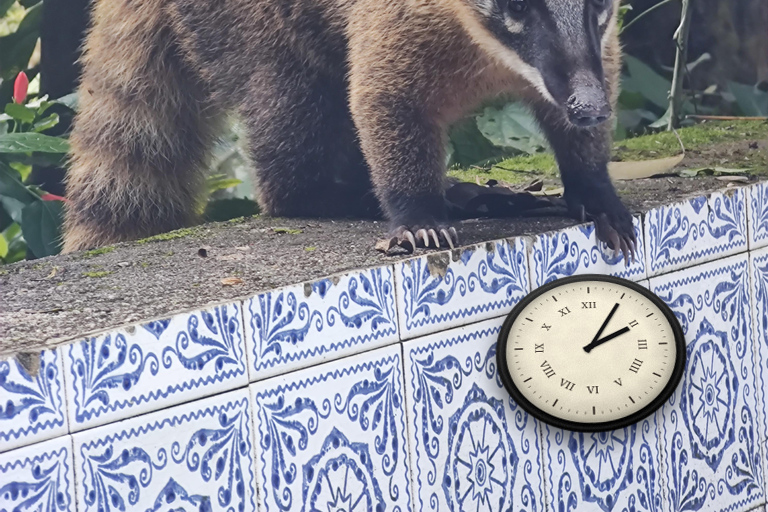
{"hour": 2, "minute": 5}
